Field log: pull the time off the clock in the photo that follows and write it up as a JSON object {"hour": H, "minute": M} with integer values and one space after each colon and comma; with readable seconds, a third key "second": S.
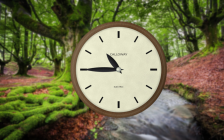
{"hour": 10, "minute": 45}
